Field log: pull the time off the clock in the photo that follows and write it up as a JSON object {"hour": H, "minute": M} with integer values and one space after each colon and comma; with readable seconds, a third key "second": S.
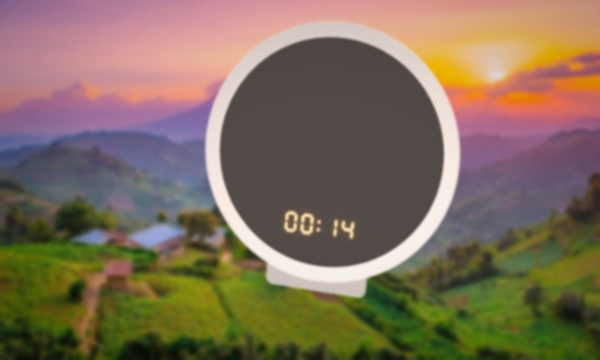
{"hour": 0, "minute": 14}
